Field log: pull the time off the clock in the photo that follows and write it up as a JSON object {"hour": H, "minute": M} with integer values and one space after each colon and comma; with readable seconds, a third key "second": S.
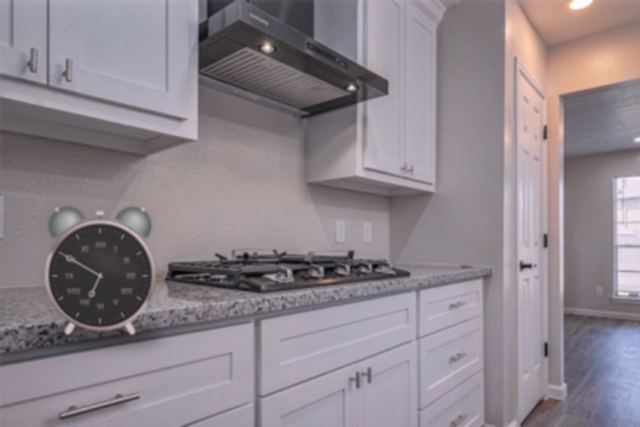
{"hour": 6, "minute": 50}
